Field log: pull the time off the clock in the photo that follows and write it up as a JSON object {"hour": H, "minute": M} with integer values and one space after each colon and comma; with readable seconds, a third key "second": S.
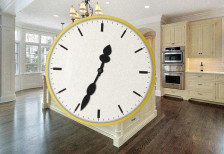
{"hour": 12, "minute": 34}
